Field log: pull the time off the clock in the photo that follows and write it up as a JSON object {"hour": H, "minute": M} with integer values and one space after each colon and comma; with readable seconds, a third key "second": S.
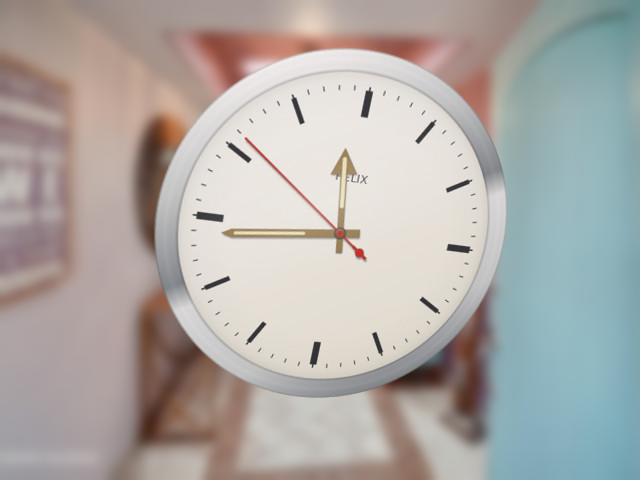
{"hour": 11, "minute": 43, "second": 51}
